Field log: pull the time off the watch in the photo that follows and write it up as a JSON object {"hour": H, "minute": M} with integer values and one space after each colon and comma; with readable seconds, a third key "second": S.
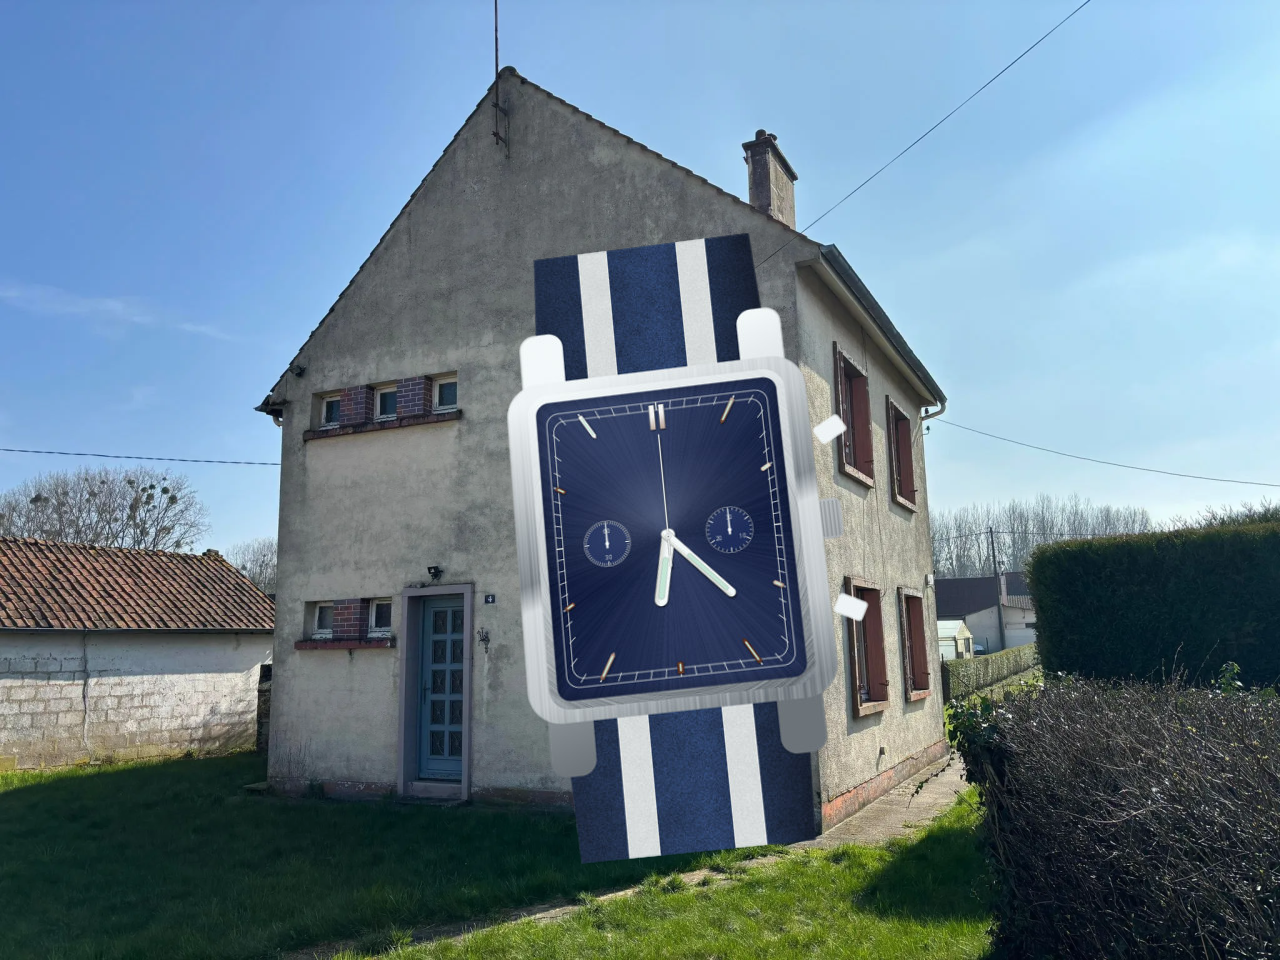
{"hour": 6, "minute": 23}
